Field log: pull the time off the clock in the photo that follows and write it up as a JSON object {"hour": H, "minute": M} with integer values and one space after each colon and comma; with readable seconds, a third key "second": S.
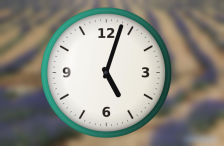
{"hour": 5, "minute": 3}
